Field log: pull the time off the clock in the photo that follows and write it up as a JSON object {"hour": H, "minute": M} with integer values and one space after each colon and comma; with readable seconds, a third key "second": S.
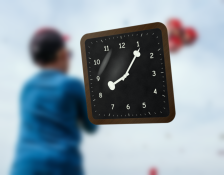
{"hour": 8, "minute": 6}
